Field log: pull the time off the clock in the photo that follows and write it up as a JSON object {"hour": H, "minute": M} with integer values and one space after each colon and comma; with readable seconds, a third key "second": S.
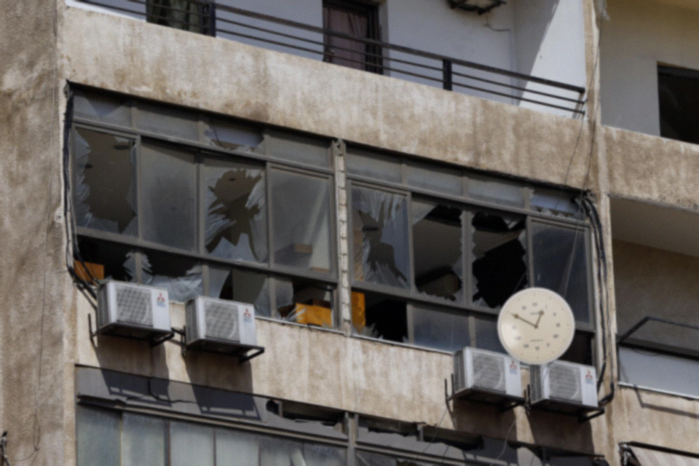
{"hour": 12, "minute": 50}
